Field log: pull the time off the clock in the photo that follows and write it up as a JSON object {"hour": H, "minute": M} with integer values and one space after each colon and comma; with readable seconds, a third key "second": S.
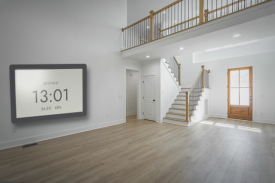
{"hour": 13, "minute": 1}
